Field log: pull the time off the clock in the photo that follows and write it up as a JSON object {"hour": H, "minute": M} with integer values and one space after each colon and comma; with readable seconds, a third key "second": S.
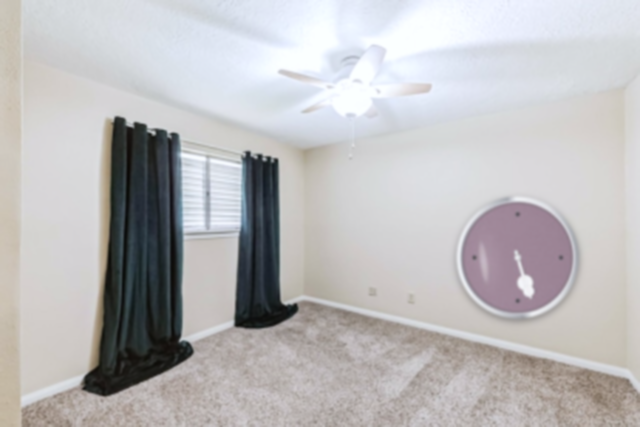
{"hour": 5, "minute": 27}
